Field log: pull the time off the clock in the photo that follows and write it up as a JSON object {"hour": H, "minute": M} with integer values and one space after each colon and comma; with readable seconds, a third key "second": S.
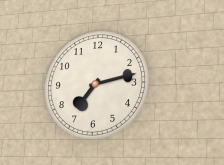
{"hour": 7, "minute": 13}
